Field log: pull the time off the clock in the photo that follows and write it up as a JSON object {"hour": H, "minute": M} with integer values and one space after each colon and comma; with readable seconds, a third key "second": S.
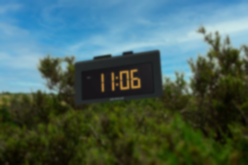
{"hour": 11, "minute": 6}
